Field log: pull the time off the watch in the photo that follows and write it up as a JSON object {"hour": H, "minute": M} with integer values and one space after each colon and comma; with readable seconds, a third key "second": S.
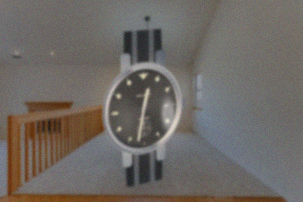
{"hour": 12, "minute": 32}
